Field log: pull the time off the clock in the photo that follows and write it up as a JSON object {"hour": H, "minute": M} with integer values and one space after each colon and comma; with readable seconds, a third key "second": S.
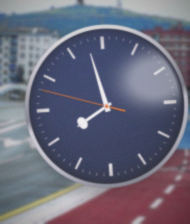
{"hour": 7, "minute": 57, "second": 48}
